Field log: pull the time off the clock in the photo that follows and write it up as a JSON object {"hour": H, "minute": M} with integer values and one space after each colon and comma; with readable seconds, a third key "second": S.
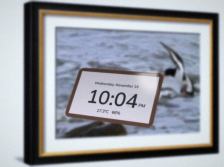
{"hour": 10, "minute": 4}
